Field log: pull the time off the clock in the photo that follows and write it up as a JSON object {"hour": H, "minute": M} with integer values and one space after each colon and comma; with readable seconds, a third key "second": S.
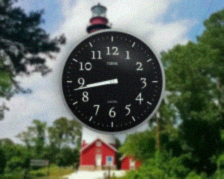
{"hour": 8, "minute": 43}
